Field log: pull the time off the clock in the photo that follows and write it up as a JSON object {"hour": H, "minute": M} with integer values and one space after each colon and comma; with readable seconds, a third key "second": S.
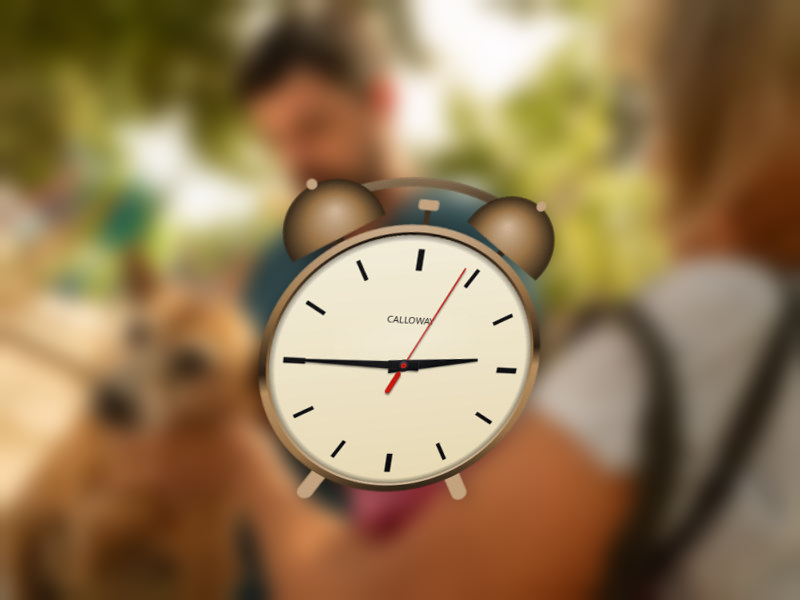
{"hour": 2, "minute": 45, "second": 4}
